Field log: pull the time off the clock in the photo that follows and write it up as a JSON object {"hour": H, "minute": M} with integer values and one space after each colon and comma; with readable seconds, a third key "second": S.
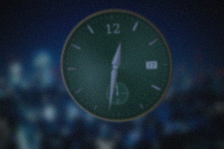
{"hour": 12, "minute": 32}
